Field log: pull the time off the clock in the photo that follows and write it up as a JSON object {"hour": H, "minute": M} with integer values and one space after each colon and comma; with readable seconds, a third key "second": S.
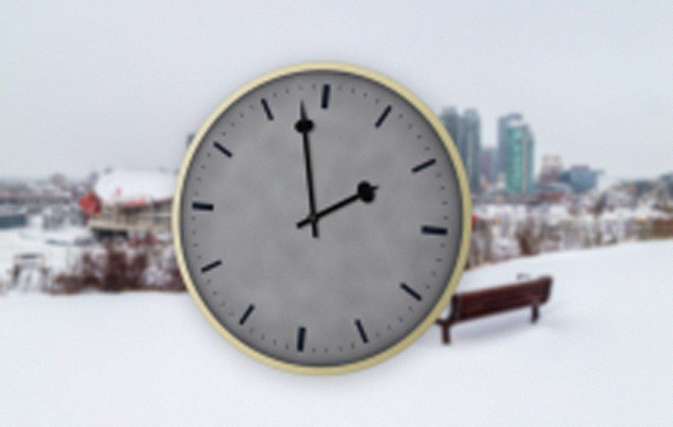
{"hour": 1, "minute": 58}
